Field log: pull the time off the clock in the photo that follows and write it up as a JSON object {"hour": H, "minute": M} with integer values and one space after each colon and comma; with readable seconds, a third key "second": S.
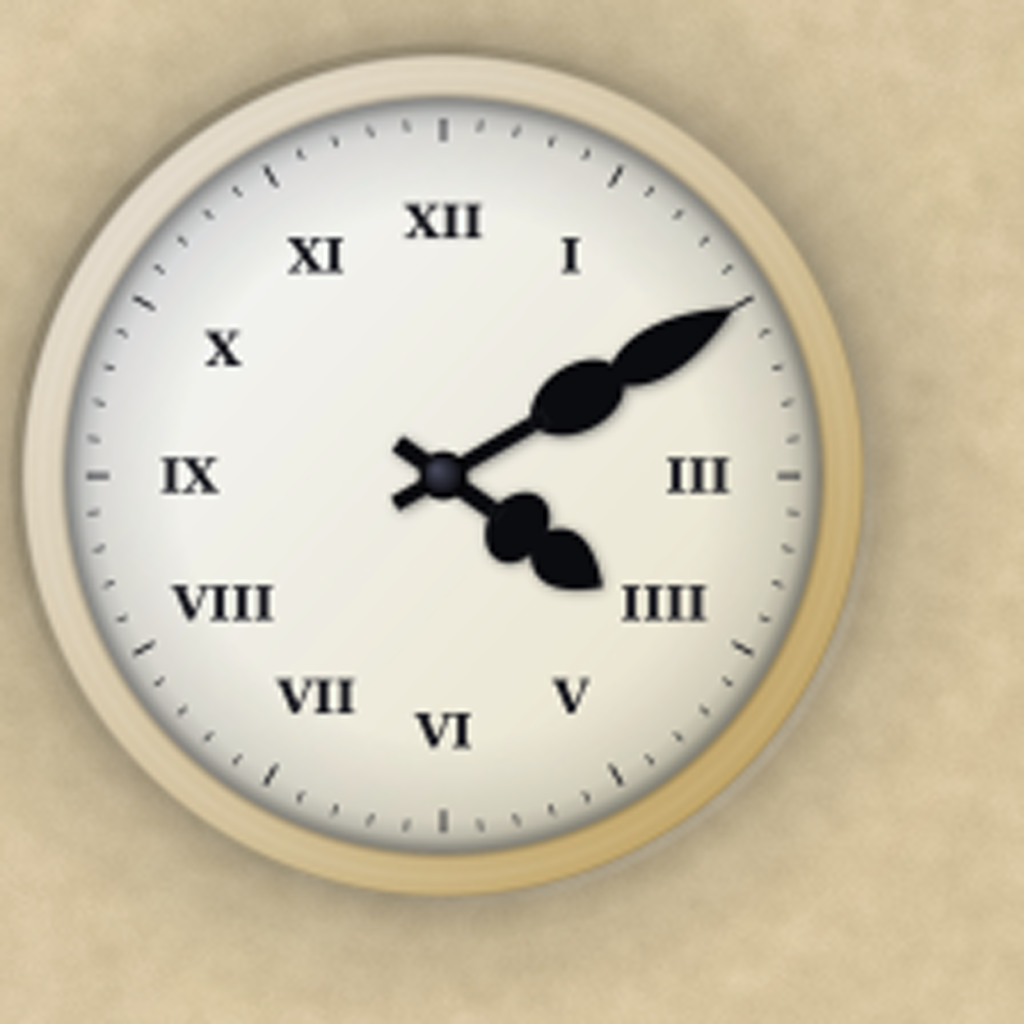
{"hour": 4, "minute": 10}
